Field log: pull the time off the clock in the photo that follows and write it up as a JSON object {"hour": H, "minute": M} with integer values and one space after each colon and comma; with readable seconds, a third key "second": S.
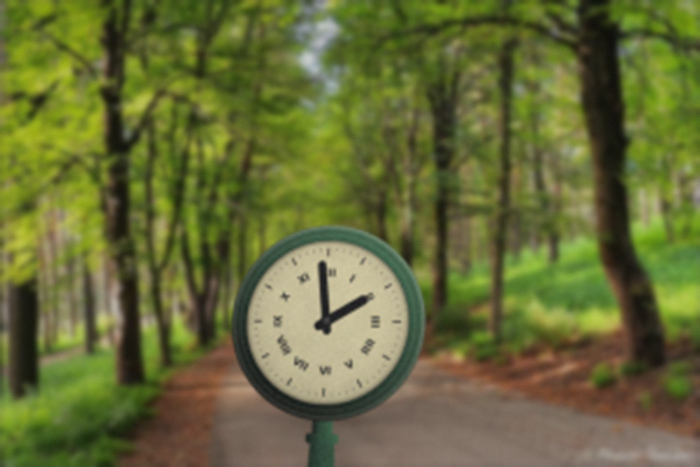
{"hour": 1, "minute": 59}
